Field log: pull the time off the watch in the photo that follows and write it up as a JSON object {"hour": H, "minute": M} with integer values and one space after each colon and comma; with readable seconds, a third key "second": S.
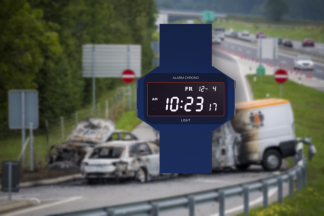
{"hour": 10, "minute": 23, "second": 17}
